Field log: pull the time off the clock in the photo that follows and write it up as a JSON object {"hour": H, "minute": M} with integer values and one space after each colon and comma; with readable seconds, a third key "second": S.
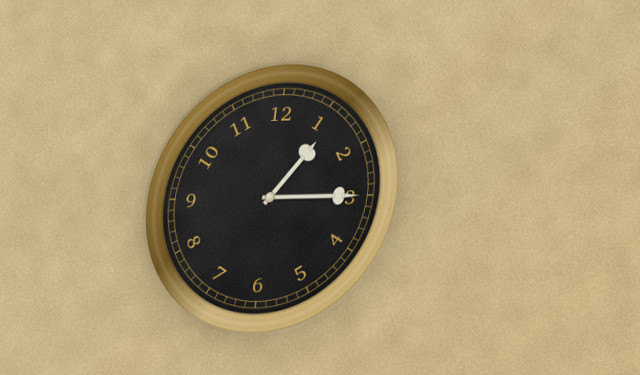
{"hour": 1, "minute": 15}
